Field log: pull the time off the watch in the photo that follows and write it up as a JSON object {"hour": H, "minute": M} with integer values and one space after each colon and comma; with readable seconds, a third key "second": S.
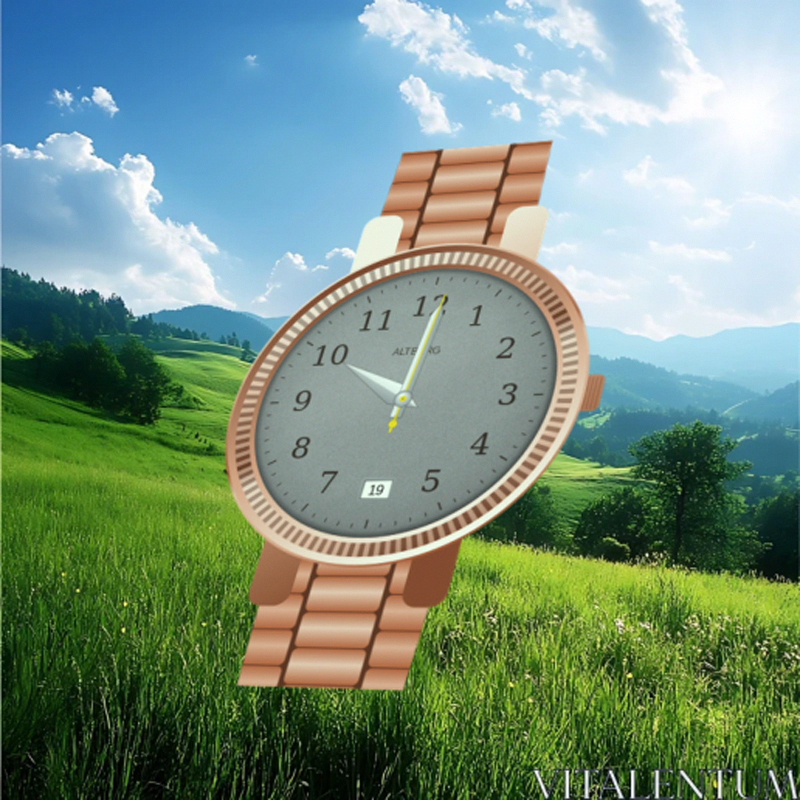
{"hour": 10, "minute": 1, "second": 1}
